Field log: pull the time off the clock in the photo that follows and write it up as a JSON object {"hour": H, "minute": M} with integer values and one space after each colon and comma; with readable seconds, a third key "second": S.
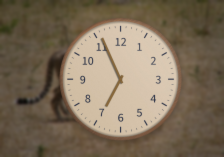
{"hour": 6, "minute": 56}
